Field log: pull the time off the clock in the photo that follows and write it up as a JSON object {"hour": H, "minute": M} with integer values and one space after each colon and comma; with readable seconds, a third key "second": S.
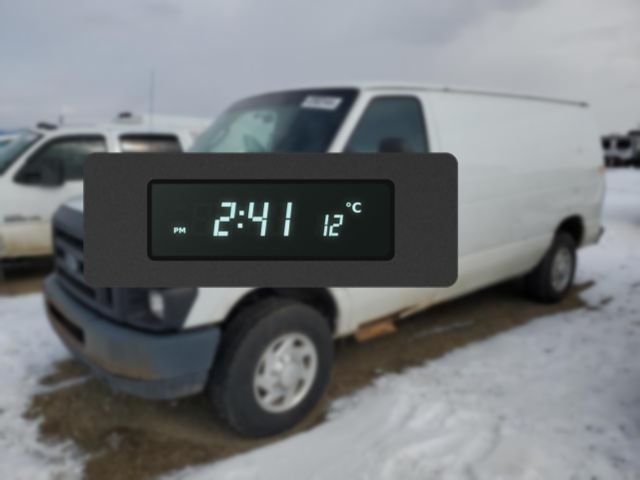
{"hour": 2, "minute": 41}
